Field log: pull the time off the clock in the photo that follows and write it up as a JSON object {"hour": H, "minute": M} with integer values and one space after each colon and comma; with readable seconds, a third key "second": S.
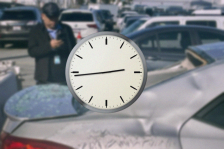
{"hour": 2, "minute": 44}
